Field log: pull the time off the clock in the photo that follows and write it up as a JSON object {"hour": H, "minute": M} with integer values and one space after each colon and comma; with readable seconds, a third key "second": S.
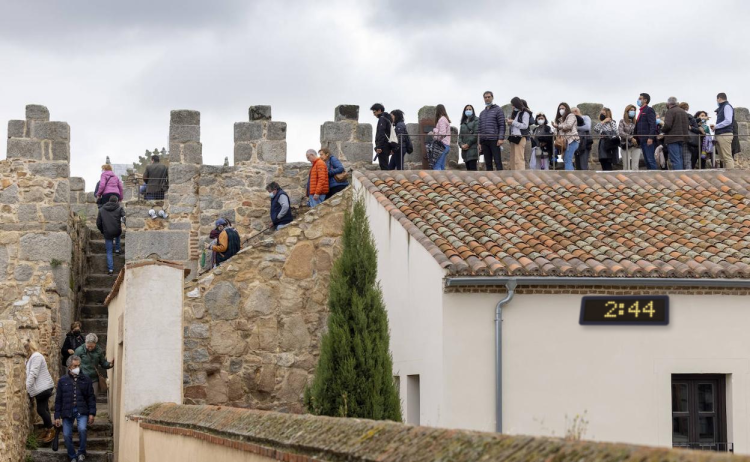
{"hour": 2, "minute": 44}
